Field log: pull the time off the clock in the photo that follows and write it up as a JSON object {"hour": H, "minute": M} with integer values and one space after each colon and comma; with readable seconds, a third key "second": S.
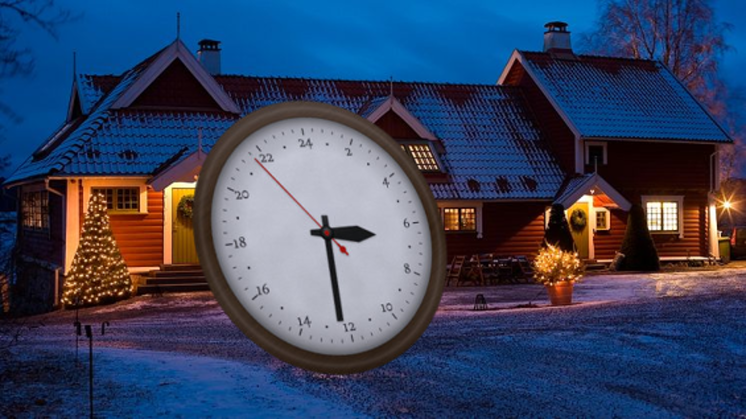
{"hour": 6, "minute": 30, "second": 54}
